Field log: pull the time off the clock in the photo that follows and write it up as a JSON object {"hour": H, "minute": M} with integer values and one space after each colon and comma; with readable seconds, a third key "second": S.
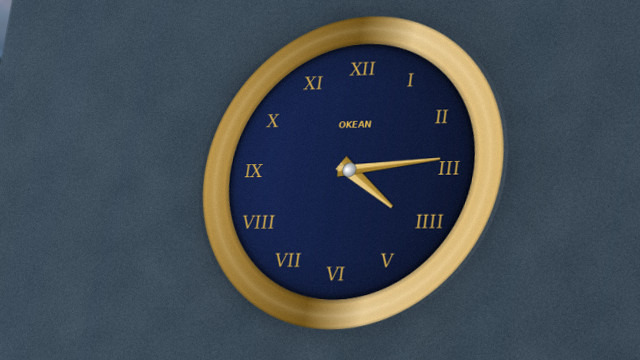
{"hour": 4, "minute": 14}
